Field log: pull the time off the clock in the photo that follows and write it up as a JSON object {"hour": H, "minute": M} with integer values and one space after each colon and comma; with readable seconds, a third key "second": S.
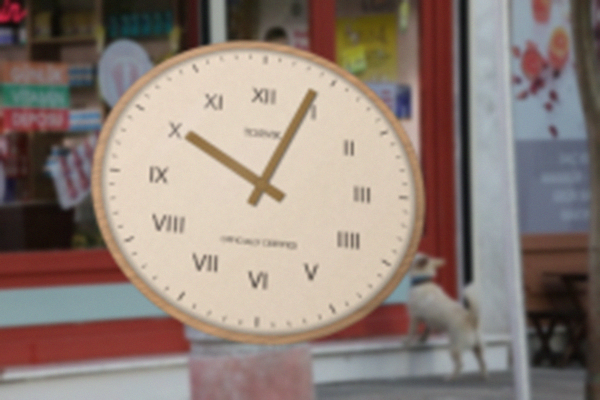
{"hour": 10, "minute": 4}
